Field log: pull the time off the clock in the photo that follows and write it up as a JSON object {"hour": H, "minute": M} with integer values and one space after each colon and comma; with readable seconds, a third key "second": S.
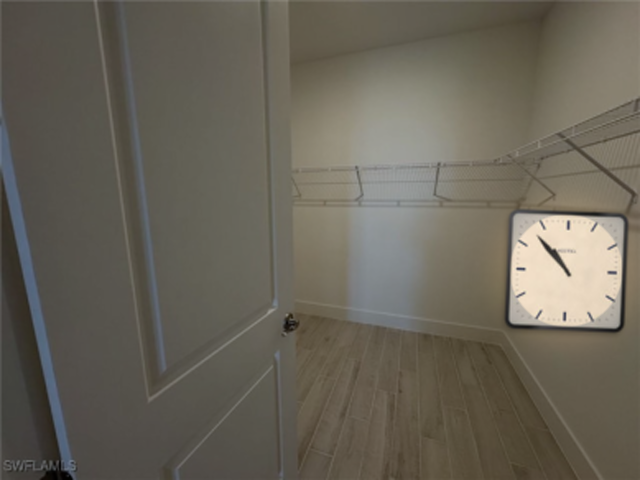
{"hour": 10, "minute": 53}
